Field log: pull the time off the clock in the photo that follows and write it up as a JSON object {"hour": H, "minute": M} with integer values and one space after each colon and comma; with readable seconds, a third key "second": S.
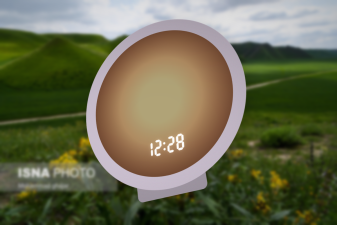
{"hour": 12, "minute": 28}
